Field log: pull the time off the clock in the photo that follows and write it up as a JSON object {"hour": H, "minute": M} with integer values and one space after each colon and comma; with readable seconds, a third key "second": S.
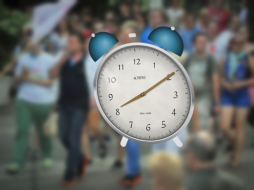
{"hour": 8, "minute": 10}
